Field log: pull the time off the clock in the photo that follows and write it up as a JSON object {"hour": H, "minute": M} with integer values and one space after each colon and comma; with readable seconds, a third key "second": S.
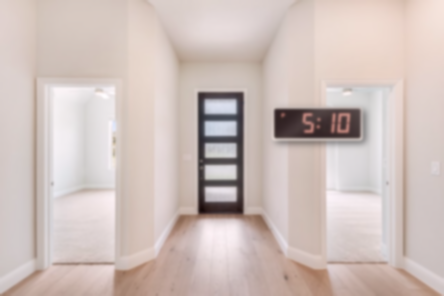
{"hour": 5, "minute": 10}
